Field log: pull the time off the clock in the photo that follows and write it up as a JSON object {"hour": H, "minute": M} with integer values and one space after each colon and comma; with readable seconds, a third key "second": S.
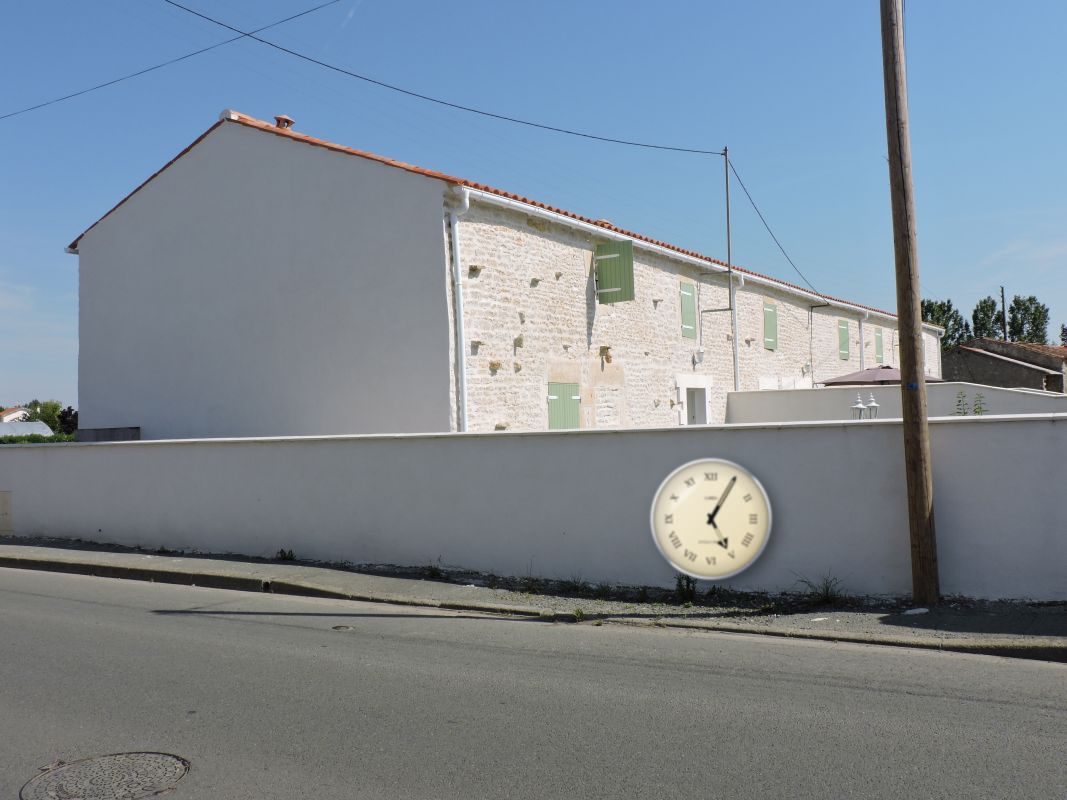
{"hour": 5, "minute": 5}
